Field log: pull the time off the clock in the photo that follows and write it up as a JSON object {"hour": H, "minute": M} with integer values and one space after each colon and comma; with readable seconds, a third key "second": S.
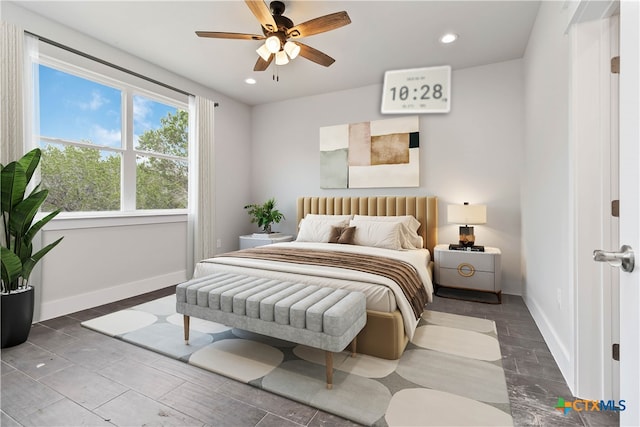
{"hour": 10, "minute": 28}
